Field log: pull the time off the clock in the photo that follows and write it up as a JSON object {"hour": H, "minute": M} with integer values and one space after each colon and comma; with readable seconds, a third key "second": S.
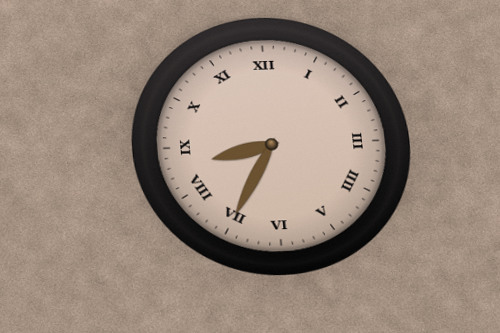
{"hour": 8, "minute": 35}
